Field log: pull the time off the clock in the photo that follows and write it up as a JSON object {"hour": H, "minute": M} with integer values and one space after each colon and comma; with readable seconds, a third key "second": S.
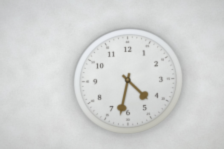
{"hour": 4, "minute": 32}
